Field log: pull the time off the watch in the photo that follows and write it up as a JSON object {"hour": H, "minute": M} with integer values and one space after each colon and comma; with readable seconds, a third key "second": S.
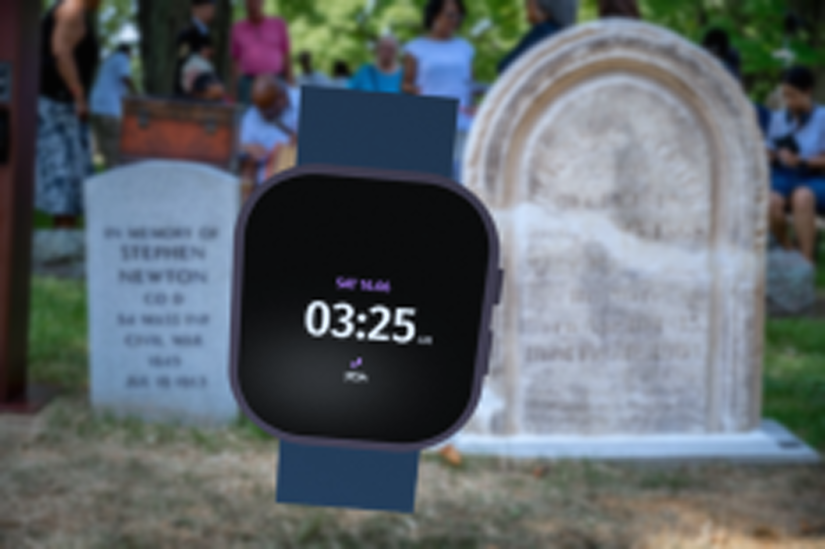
{"hour": 3, "minute": 25}
